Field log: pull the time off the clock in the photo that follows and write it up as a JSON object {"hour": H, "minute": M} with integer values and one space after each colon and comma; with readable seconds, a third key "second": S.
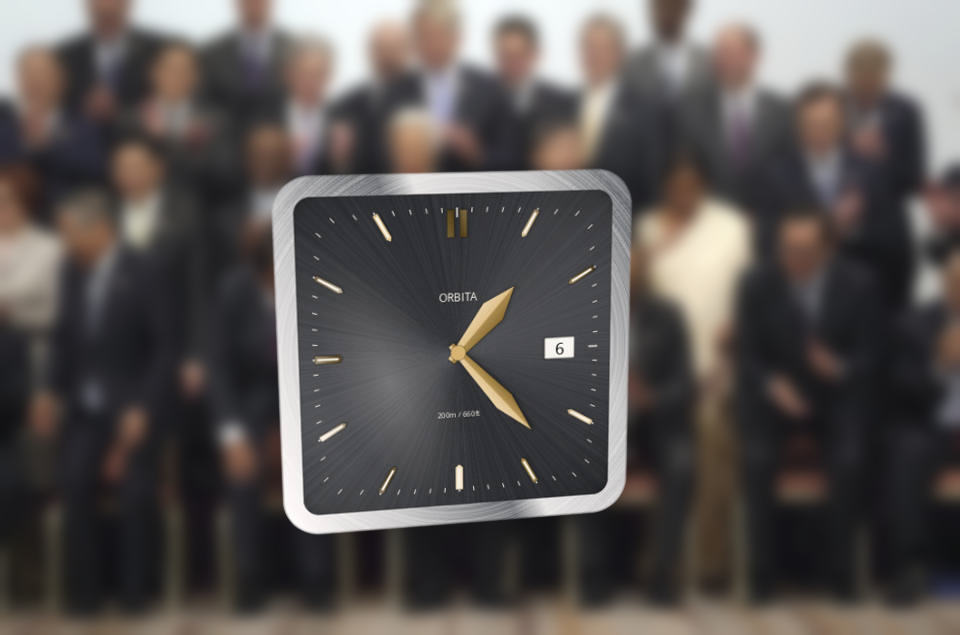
{"hour": 1, "minute": 23}
